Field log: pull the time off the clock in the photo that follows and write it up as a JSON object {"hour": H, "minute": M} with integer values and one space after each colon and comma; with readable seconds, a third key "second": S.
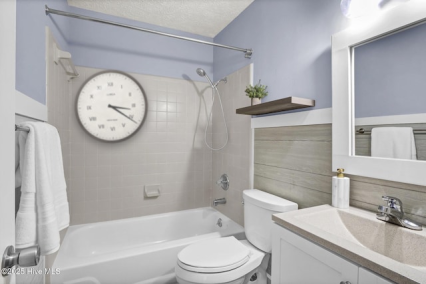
{"hour": 3, "minute": 21}
